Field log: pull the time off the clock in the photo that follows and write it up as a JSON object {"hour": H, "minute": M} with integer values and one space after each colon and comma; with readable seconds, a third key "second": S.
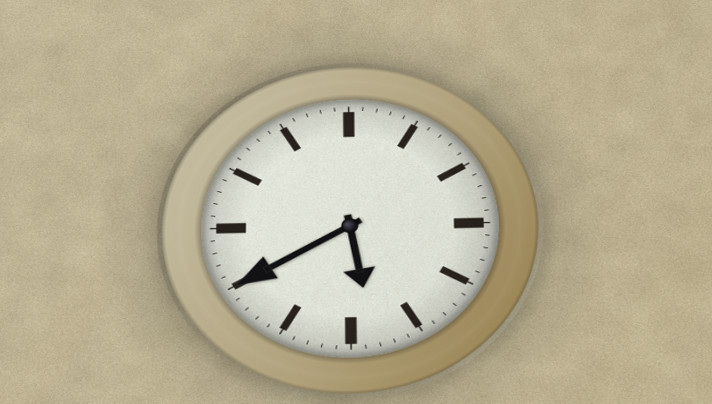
{"hour": 5, "minute": 40}
